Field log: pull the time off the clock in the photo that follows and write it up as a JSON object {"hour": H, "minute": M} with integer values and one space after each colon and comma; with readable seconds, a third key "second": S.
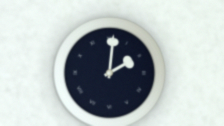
{"hour": 2, "minute": 1}
